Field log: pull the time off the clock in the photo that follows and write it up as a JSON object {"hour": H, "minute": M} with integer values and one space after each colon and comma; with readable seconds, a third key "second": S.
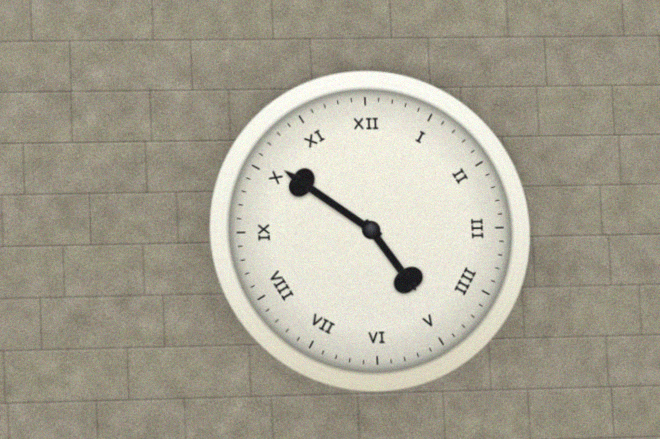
{"hour": 4, "minute": 51}
